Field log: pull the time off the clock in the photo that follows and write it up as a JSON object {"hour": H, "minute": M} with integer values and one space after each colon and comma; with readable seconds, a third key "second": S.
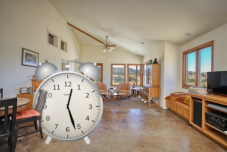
{"hour": 12, "minute": 27}
